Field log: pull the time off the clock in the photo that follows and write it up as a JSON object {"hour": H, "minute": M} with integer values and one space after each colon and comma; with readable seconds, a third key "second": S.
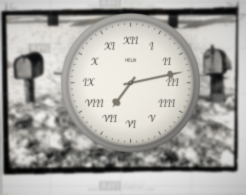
{"hour": 7, "minute": 13}
